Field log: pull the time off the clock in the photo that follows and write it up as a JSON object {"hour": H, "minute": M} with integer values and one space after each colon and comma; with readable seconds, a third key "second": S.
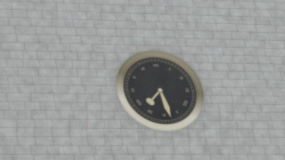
{"hour": 7, "minute": 28}
